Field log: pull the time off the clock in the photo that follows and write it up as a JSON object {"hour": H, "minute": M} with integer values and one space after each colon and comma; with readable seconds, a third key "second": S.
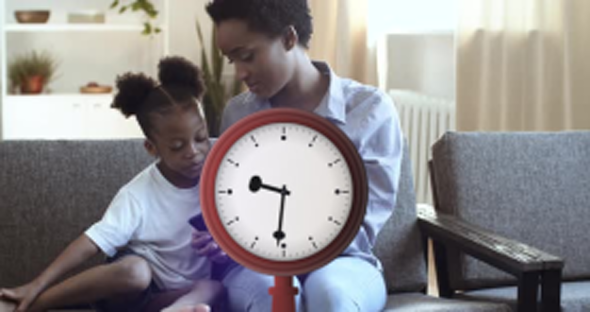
{"hour": 9, "minute": 31}
